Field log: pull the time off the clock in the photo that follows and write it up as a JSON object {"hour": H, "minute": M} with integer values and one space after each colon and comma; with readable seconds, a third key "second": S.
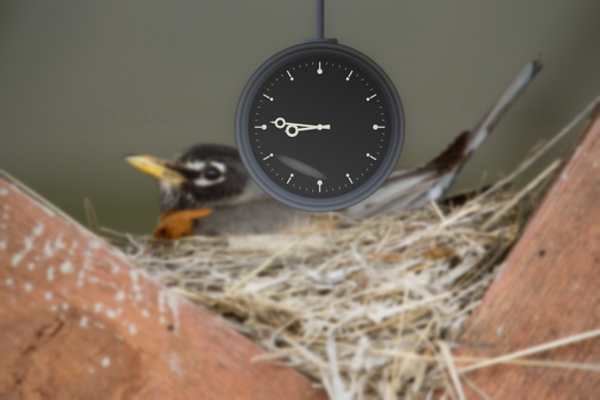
{"hour": 8, "minute": 46}
